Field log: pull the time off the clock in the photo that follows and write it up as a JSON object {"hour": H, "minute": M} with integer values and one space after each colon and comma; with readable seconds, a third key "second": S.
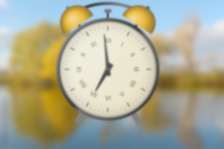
{"hour": 6, "minute": 59}
